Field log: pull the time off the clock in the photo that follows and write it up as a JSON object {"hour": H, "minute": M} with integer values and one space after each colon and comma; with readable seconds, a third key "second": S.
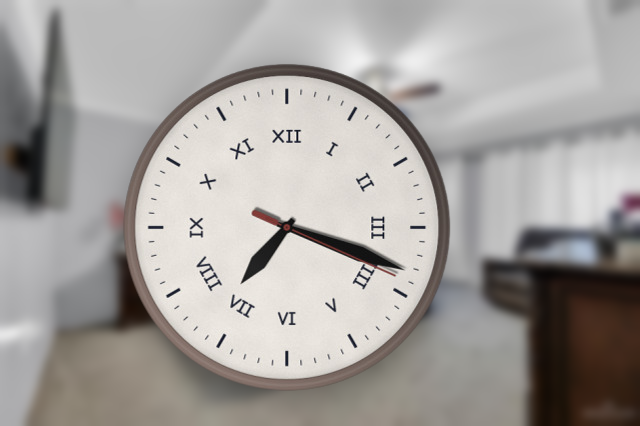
{"hour": 7, "minute": 18, "second": 19}
